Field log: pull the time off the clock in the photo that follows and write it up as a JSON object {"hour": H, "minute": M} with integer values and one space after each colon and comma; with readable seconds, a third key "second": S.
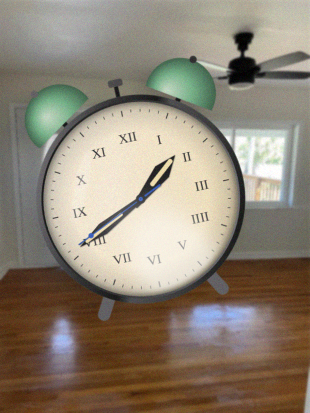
{"hour": 1, "minute": 40, "second": 41}
